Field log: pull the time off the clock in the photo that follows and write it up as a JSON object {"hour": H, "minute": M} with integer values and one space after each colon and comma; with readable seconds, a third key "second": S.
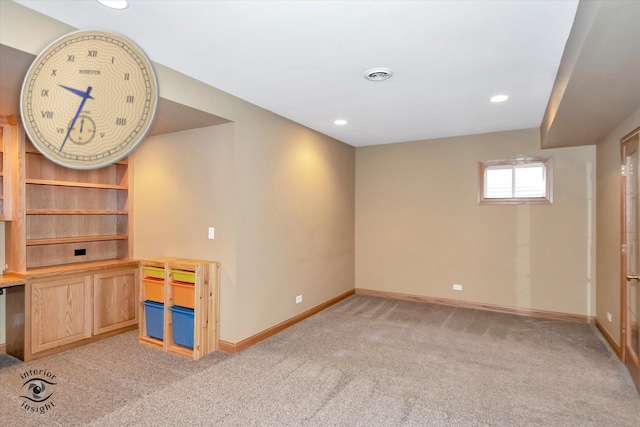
{"hour": 9, "minute": 33}
